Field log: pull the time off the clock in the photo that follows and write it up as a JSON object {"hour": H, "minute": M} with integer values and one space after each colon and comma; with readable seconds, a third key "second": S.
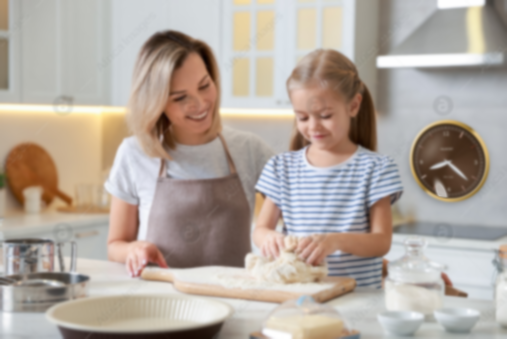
{"hour": 8, "minute": 22}
